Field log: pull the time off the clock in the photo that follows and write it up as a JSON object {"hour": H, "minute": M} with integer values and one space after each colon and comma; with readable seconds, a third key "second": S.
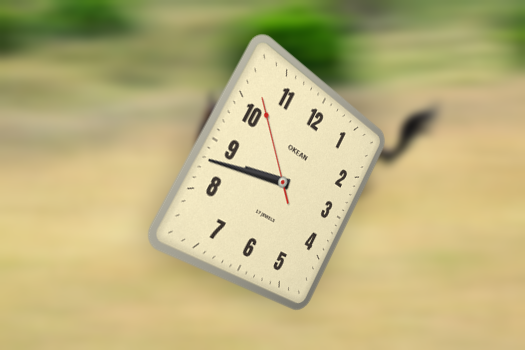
{"hour": 8, "minute": 42, "second": 52}
